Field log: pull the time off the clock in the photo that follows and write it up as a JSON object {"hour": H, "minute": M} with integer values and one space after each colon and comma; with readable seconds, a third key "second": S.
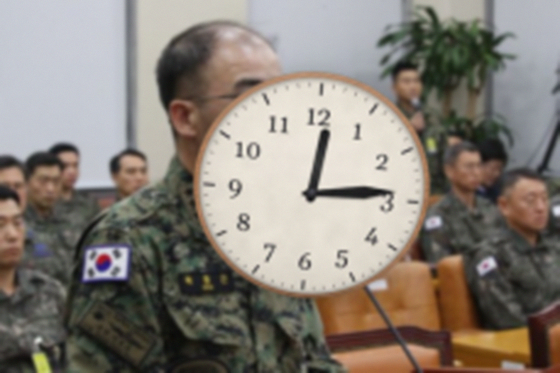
{"hour": 12, "minute": 14}
